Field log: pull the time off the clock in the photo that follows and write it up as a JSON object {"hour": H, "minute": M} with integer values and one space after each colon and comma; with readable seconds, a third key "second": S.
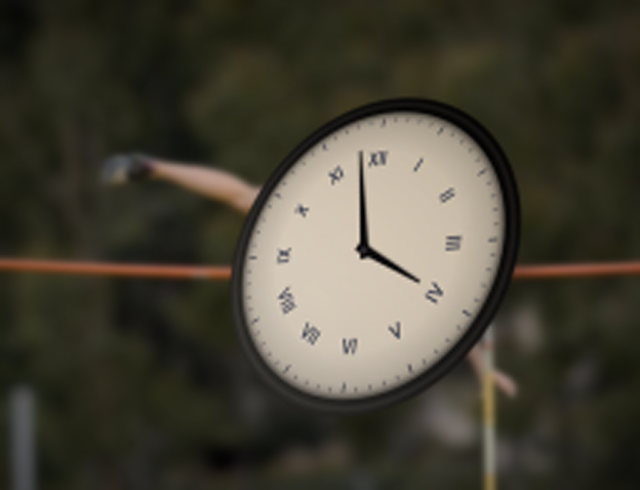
{"hour": 3, "minute": 58}
